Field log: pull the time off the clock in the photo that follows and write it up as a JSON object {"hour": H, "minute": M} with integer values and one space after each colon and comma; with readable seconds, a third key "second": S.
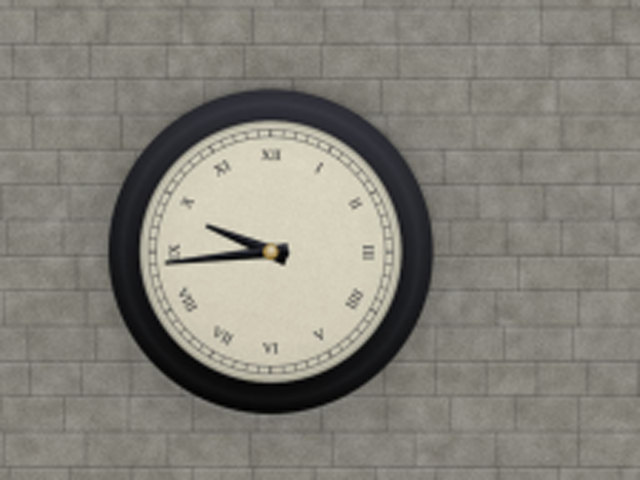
{"hour": 9, "minute": 44}
